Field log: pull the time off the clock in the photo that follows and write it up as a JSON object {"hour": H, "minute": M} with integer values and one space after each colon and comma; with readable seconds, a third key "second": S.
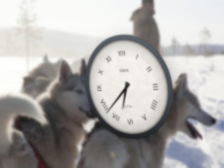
{"hour": 6, "minute": 38}
